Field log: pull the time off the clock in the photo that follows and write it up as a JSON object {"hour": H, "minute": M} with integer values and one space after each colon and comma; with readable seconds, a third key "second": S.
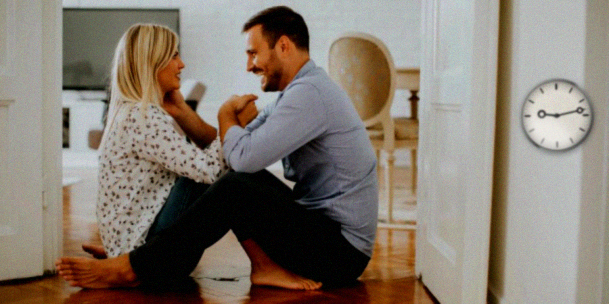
{"hour": 9, "minute": 13}
